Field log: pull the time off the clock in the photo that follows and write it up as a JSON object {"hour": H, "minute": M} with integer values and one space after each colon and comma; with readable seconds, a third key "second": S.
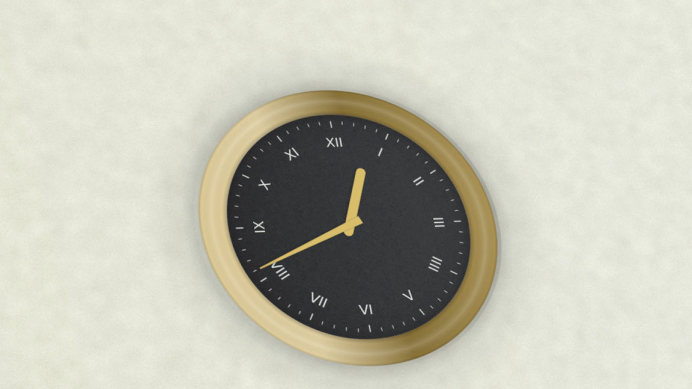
{"hour": 12, "minute": 41}
